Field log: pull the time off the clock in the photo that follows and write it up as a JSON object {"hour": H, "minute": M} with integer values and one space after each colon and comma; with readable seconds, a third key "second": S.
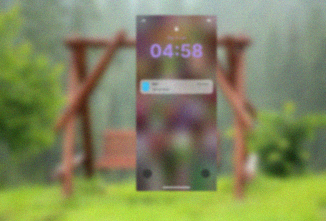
{"hour": 4, "minute": 58}
